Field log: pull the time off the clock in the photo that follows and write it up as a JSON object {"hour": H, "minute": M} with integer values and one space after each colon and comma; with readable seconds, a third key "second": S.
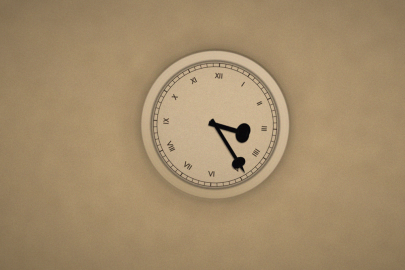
{"hour": 3, "minute": 24}
